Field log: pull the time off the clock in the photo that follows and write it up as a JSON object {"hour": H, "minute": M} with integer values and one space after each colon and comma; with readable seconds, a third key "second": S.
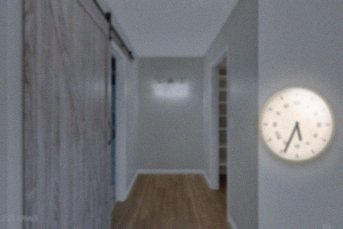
{"hour": 5, "minute": 34}
